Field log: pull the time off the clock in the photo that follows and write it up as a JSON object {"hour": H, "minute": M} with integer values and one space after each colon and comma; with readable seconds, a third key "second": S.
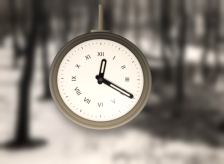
{"hour": 12, "minute": 20}
